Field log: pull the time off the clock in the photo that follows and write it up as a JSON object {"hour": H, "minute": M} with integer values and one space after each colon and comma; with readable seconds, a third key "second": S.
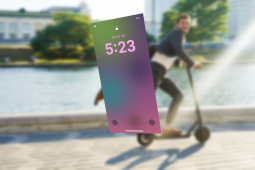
{"hour": 5, "minute": 23}
